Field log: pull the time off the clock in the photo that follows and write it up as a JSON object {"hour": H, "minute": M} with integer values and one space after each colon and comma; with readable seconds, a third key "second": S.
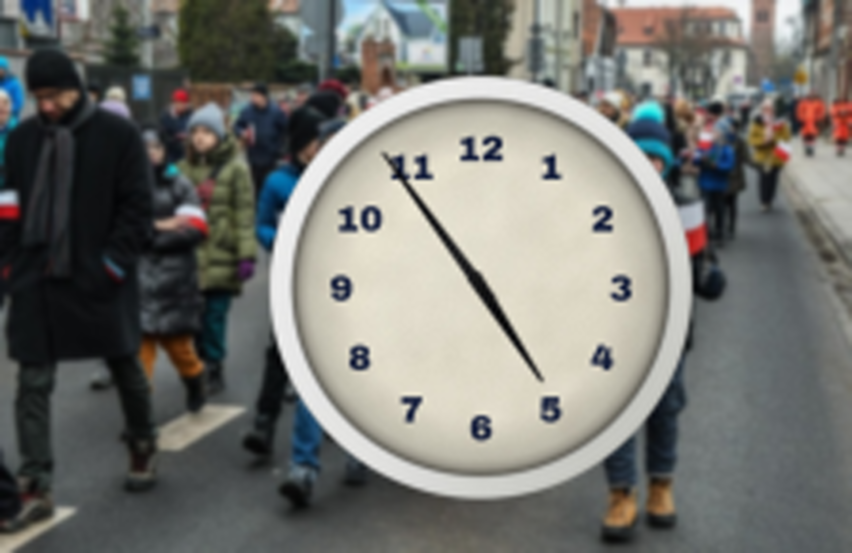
{"hour": 4, "minute": 54}
